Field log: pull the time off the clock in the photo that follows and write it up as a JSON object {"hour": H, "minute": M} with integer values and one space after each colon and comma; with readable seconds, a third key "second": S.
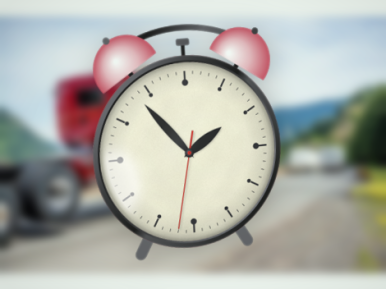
{"hour": 1, "minute": 53, "second": 32}
